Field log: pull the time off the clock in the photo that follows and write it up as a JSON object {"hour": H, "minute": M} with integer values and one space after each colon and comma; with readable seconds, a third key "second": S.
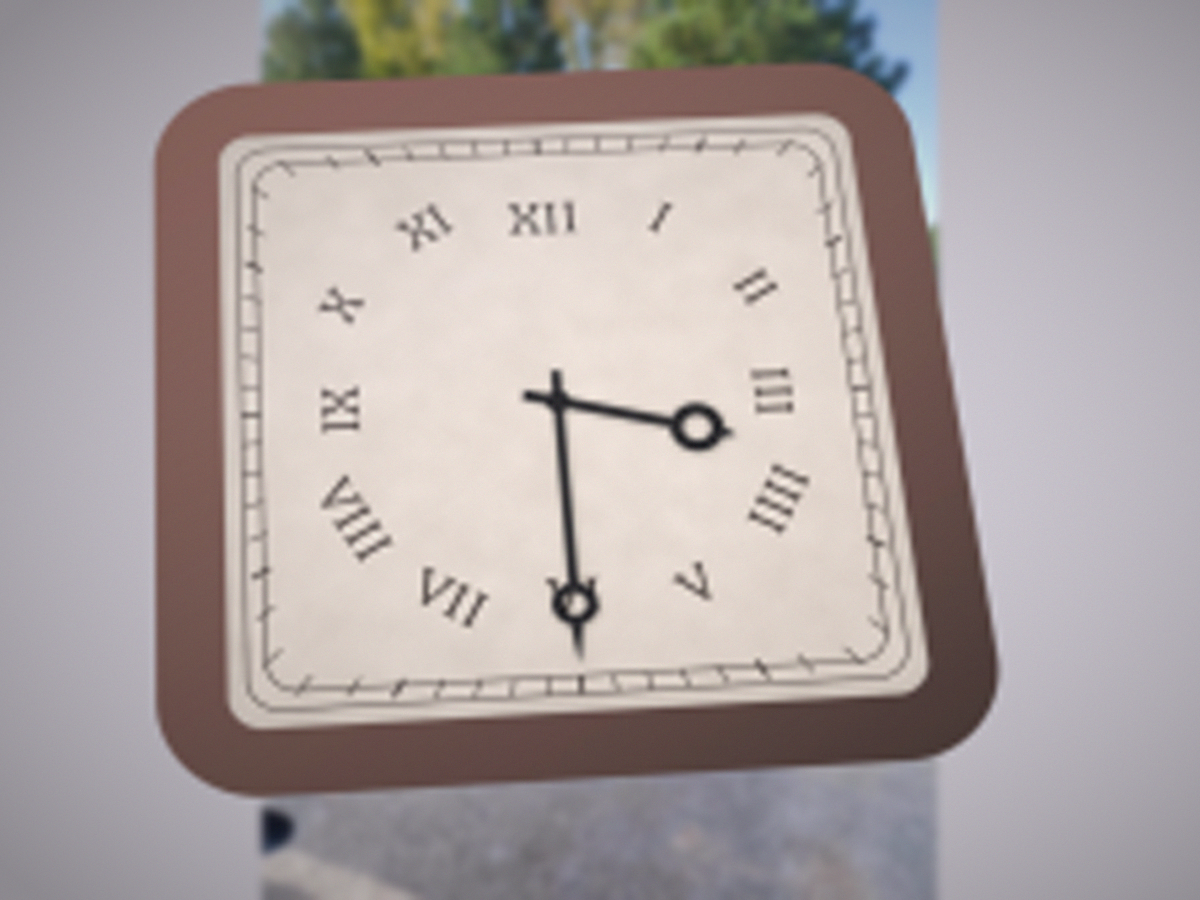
{"hour": 3, "minute": 30}
